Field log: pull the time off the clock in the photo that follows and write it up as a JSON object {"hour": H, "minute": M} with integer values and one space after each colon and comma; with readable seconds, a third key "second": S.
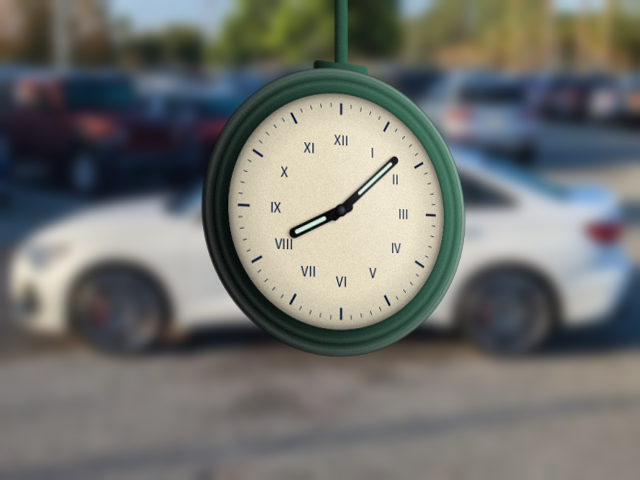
{"hour": 8, "minute": 8}
